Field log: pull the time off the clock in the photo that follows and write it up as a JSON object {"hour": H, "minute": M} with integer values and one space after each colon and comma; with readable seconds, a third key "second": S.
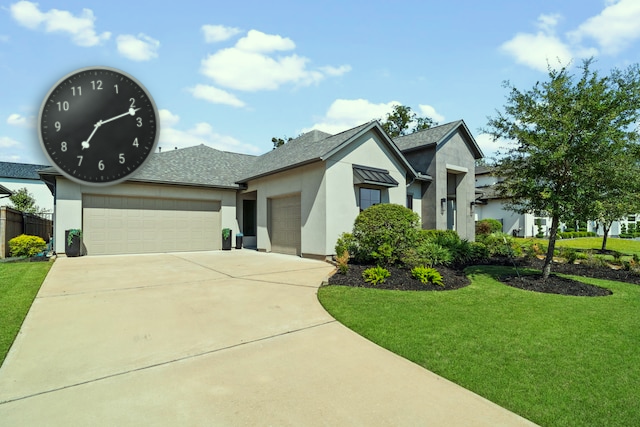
{"hour": 7, "minute": 12}
